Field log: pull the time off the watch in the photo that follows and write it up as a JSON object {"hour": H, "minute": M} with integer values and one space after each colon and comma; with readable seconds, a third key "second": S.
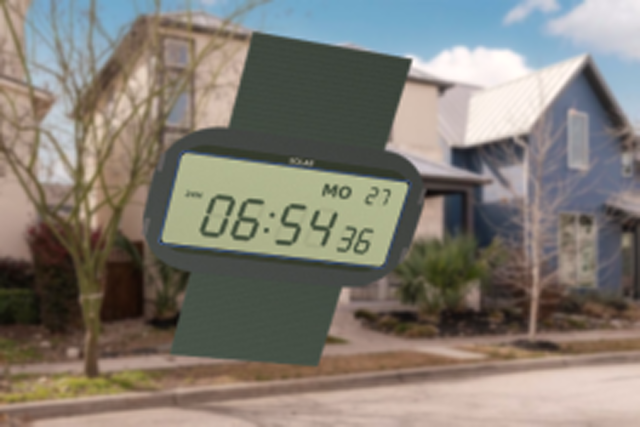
{"hour": 6, "minute": 54, "second": 36}
